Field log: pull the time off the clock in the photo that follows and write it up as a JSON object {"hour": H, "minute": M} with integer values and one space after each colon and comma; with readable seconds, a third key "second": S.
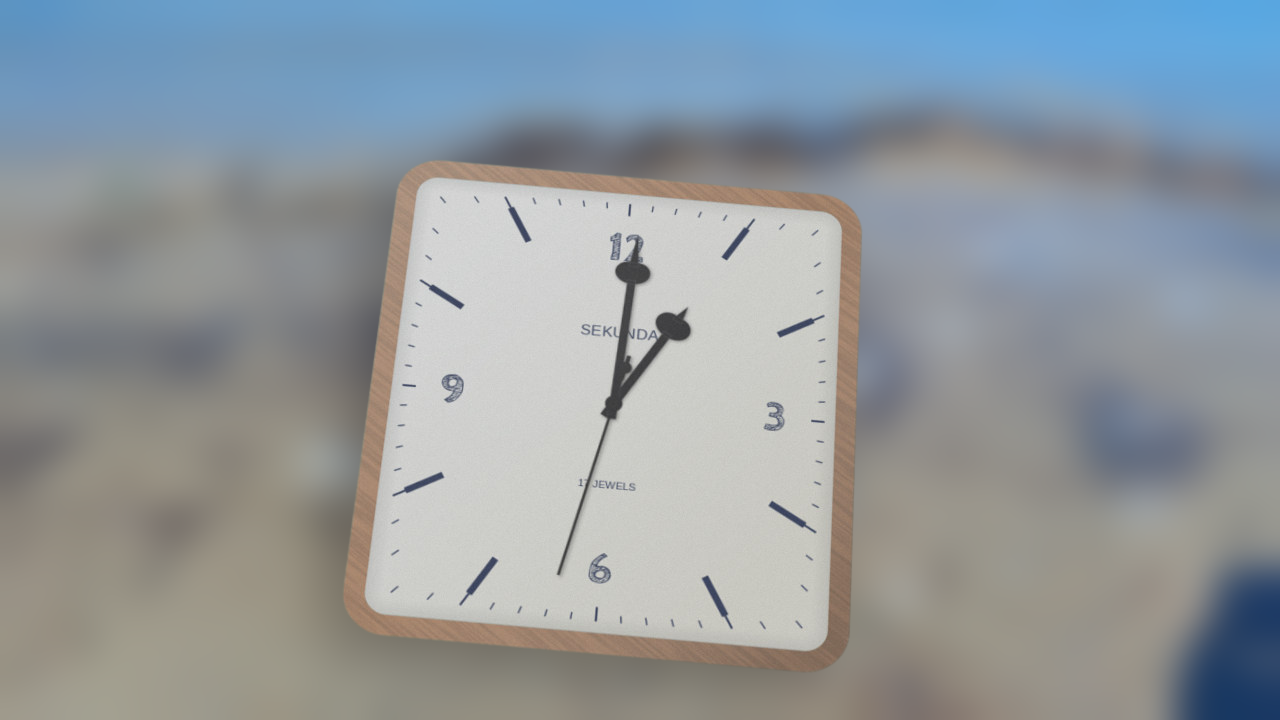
{"hour": 1, "minute": 0, "second": 32}
